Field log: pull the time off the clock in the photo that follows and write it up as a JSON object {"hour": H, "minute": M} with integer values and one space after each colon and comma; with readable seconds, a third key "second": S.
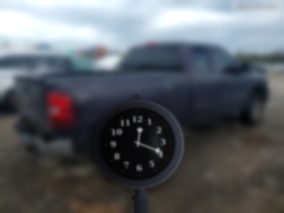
{"hour": 12, "minute": 19}
